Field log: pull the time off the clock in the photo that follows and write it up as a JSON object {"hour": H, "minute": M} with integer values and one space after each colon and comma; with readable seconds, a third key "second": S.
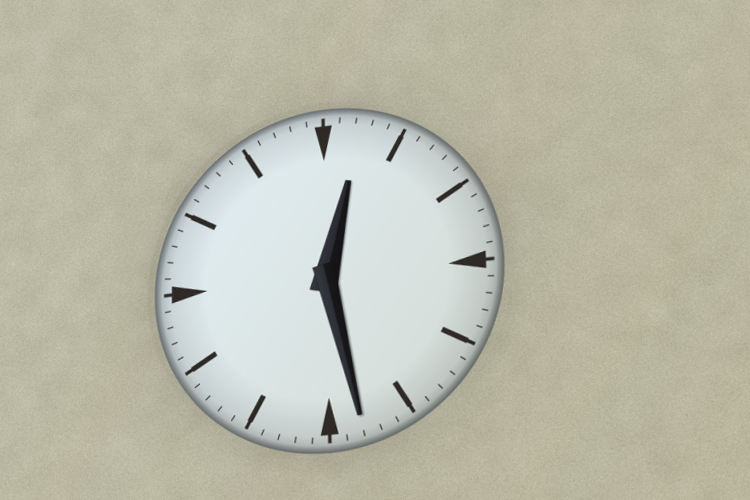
{"hour": 12, "minute": 28}
